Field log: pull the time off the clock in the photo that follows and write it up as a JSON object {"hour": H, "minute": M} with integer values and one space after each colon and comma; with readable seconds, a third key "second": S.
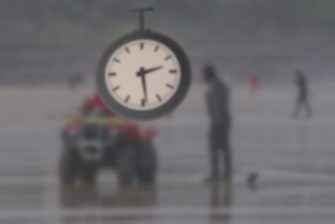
{"hour": 2, "minute": 29}
